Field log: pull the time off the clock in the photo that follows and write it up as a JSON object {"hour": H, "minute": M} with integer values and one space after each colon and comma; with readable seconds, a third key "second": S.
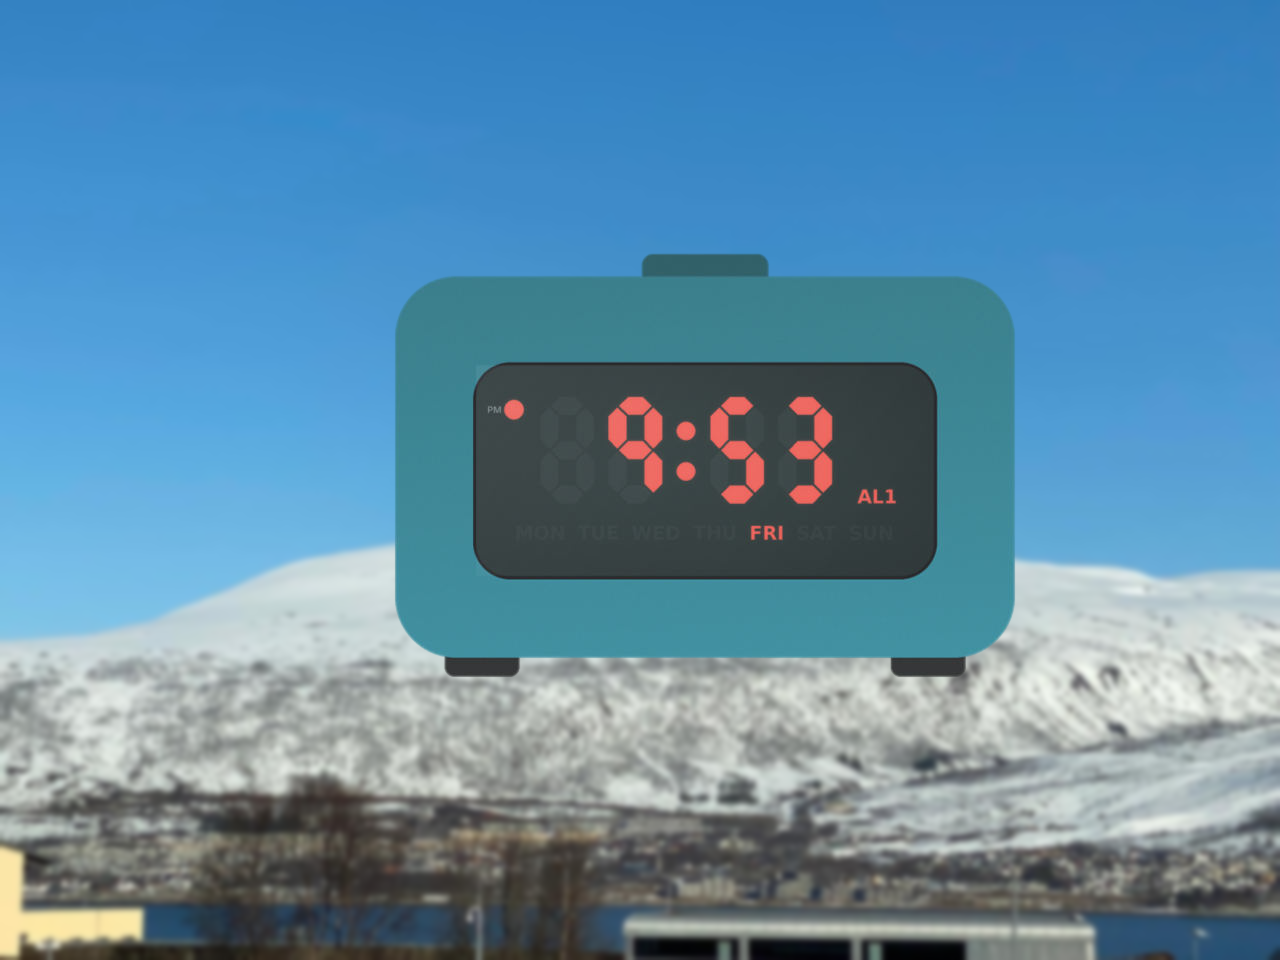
{"hour": 9, "minute": 53}
